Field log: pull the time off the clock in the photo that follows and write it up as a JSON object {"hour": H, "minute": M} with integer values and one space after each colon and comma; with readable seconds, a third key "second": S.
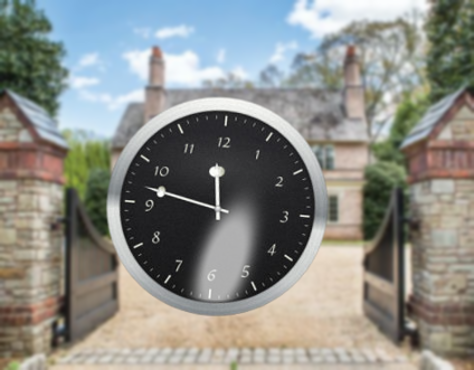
{"hour": 11, "minute": 47}
